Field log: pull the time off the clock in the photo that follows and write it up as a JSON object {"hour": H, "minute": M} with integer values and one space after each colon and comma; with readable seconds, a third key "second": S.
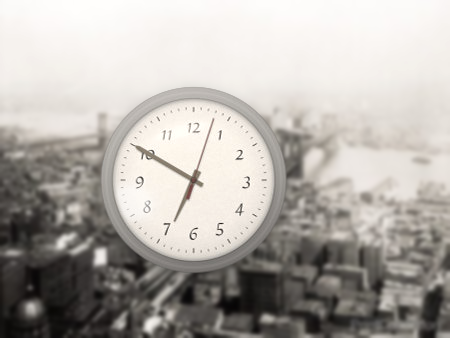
{"hour": 6, "minute": 50, "second": 3}
